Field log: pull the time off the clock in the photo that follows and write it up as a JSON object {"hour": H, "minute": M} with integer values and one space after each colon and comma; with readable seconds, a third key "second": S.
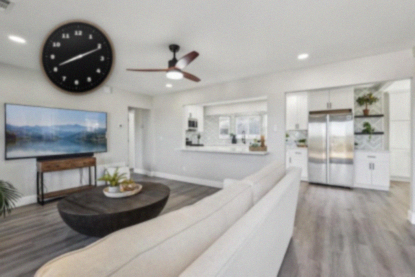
{"hour": 8, "minute": 11}
